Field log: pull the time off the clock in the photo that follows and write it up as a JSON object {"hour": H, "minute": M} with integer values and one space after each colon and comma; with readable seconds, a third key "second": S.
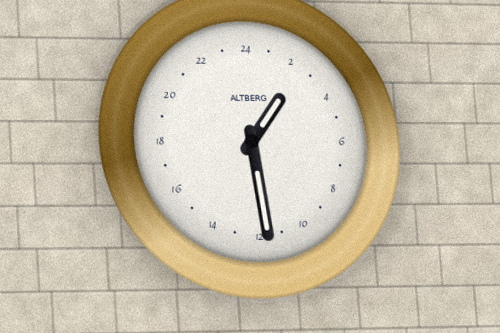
{"hour": 2, "minute": 29}
